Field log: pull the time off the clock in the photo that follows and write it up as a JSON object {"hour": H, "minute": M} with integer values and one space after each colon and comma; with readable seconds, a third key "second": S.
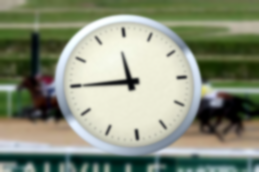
{"hour": 11, "minute": 45}
